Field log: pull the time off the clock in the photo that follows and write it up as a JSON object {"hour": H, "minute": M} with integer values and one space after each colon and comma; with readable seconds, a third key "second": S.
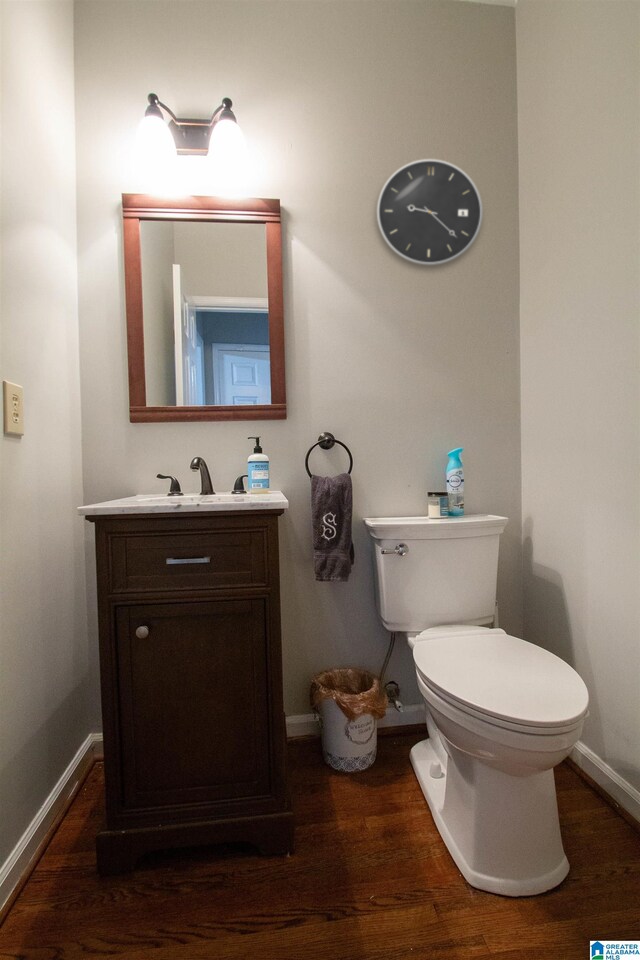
{"hour": 9, "minute": 22}
